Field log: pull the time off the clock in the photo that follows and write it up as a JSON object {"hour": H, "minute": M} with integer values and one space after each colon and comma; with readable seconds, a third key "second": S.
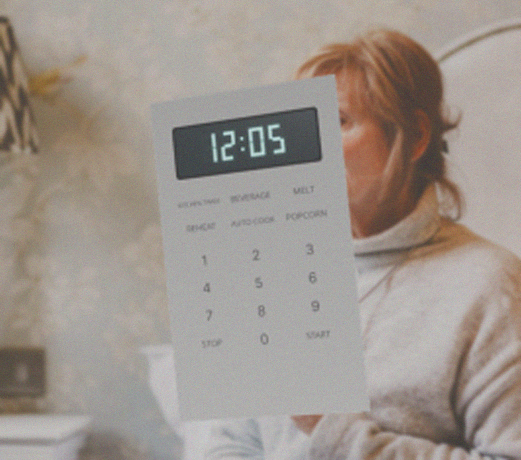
{"hour": 12, "minute": 5}
